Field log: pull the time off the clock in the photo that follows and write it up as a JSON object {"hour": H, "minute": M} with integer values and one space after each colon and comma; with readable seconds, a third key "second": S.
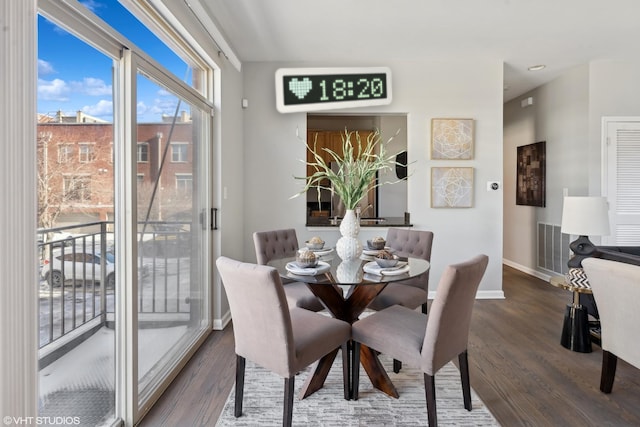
{"hour": 18, "minute": 20}
